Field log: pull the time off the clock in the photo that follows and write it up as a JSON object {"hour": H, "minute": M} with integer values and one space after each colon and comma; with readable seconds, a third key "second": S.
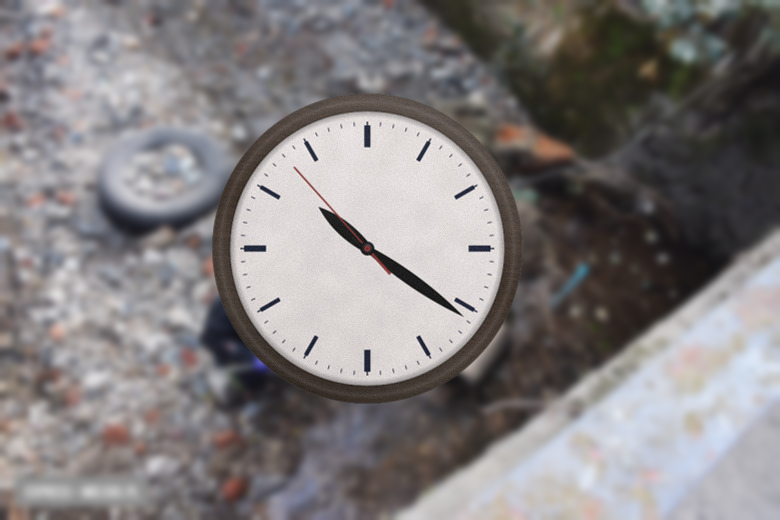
{"hour": 10, "minute": 20, "second": 53}
